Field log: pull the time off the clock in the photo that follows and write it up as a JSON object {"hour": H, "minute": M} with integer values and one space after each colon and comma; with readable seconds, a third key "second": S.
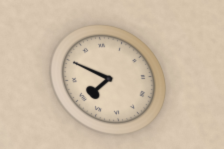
{"hour": 7, "minute": 50}
